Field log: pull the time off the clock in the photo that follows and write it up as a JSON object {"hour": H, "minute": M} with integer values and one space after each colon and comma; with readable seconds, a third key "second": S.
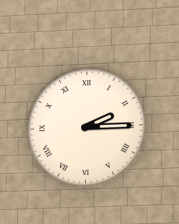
{"hour": 2, "minute": 15}
